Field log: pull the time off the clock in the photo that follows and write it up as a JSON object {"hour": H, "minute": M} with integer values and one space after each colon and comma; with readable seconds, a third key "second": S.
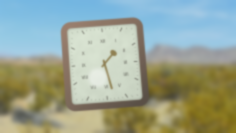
{"hour": 1, "minute": 28}
